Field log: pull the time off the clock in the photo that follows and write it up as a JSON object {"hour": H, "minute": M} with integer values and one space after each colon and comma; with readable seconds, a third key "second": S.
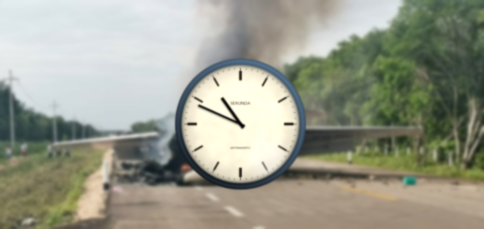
{"hour": 10, "minute": 49}
